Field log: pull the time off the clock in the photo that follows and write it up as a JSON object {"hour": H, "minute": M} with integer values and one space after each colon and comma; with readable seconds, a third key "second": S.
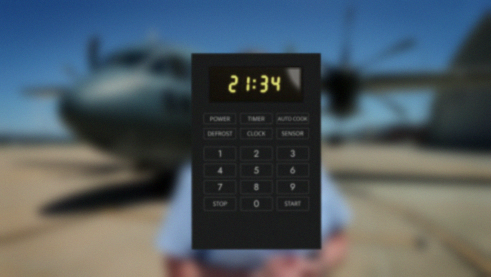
{"hour": 21, "minute": 34}
